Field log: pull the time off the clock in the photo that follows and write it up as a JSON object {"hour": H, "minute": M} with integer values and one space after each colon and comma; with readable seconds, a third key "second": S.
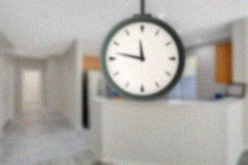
{"hour": 11, "minute": 47}
